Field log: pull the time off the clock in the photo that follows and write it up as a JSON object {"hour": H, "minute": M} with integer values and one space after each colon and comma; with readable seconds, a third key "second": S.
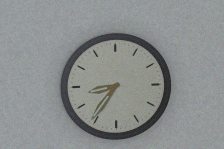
{"hour": 8, "minute": 36}
